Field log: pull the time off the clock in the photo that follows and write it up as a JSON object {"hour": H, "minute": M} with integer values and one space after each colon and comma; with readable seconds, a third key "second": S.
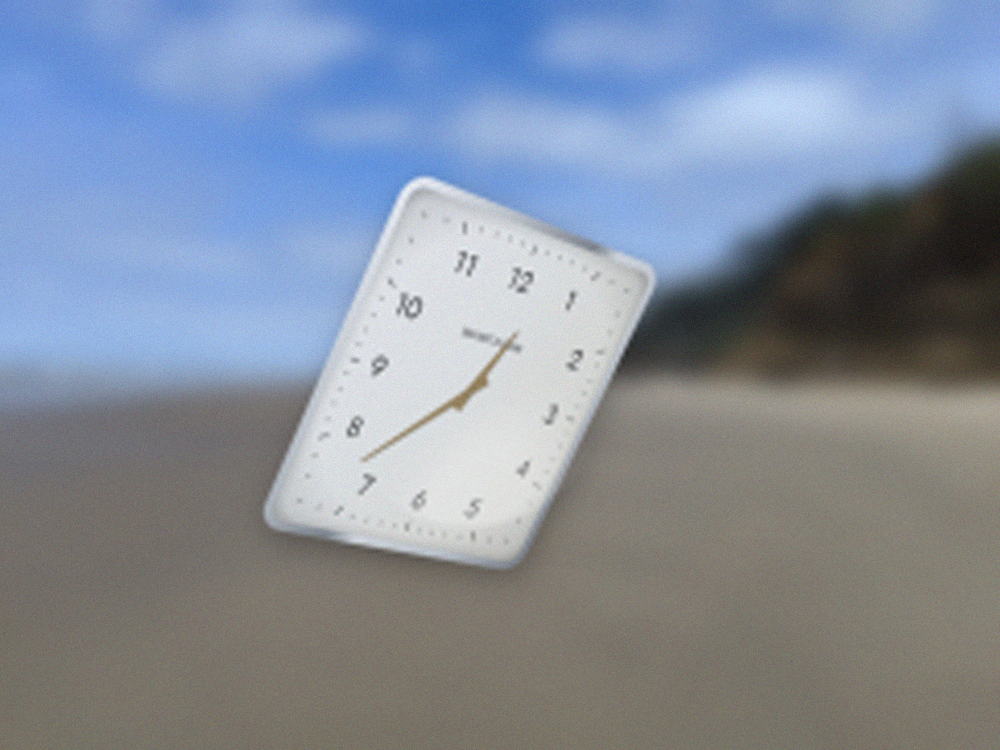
{"hour": 12, "minute": 37}
